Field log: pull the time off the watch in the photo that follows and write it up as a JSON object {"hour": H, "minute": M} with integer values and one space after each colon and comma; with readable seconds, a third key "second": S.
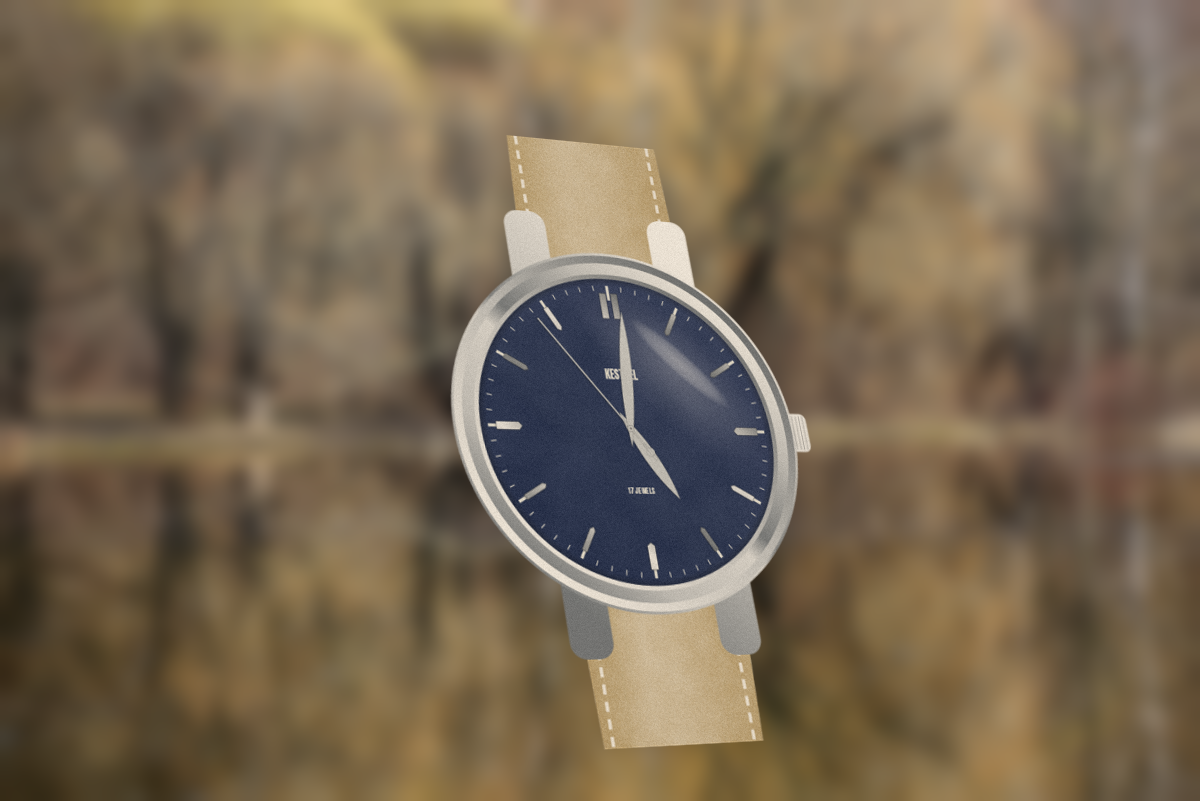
{"hour": 5, "minute": 0, "second": 54}
